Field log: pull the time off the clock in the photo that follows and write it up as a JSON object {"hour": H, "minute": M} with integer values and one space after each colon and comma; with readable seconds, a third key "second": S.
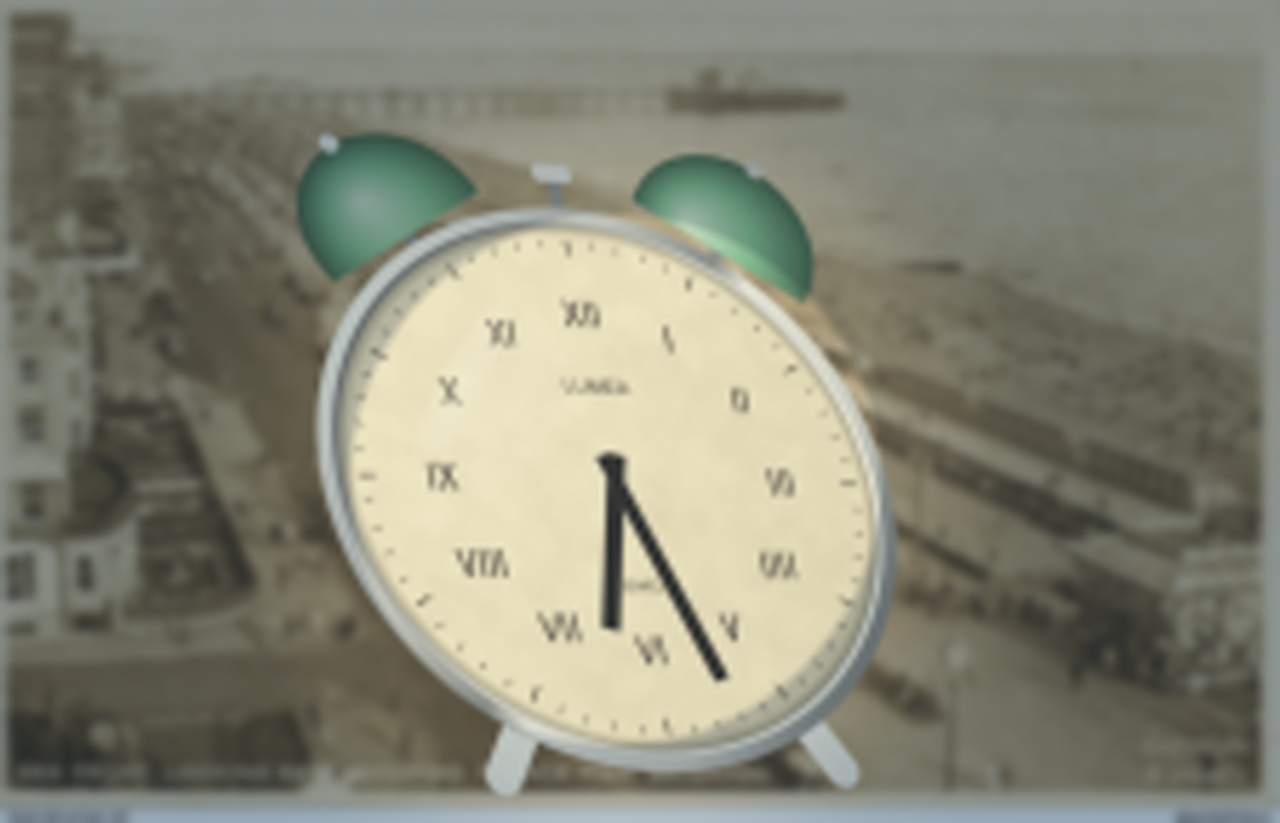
{"hour": 6, "minute": 27}
